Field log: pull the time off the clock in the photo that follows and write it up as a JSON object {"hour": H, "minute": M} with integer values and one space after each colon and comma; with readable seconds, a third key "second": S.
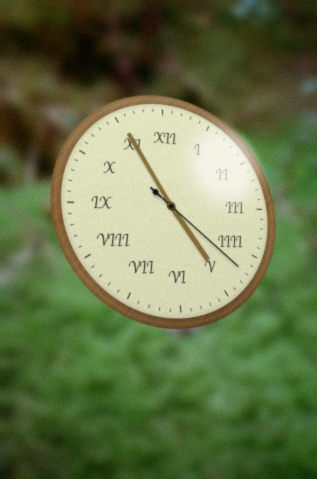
{"hour": 4, "minute": 55, "second": 22}
